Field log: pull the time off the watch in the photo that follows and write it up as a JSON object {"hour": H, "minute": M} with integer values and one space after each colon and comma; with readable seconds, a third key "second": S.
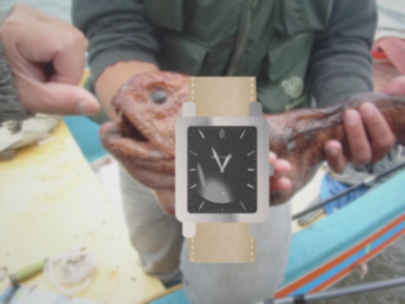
{"hour": 12, "minute": 56}
